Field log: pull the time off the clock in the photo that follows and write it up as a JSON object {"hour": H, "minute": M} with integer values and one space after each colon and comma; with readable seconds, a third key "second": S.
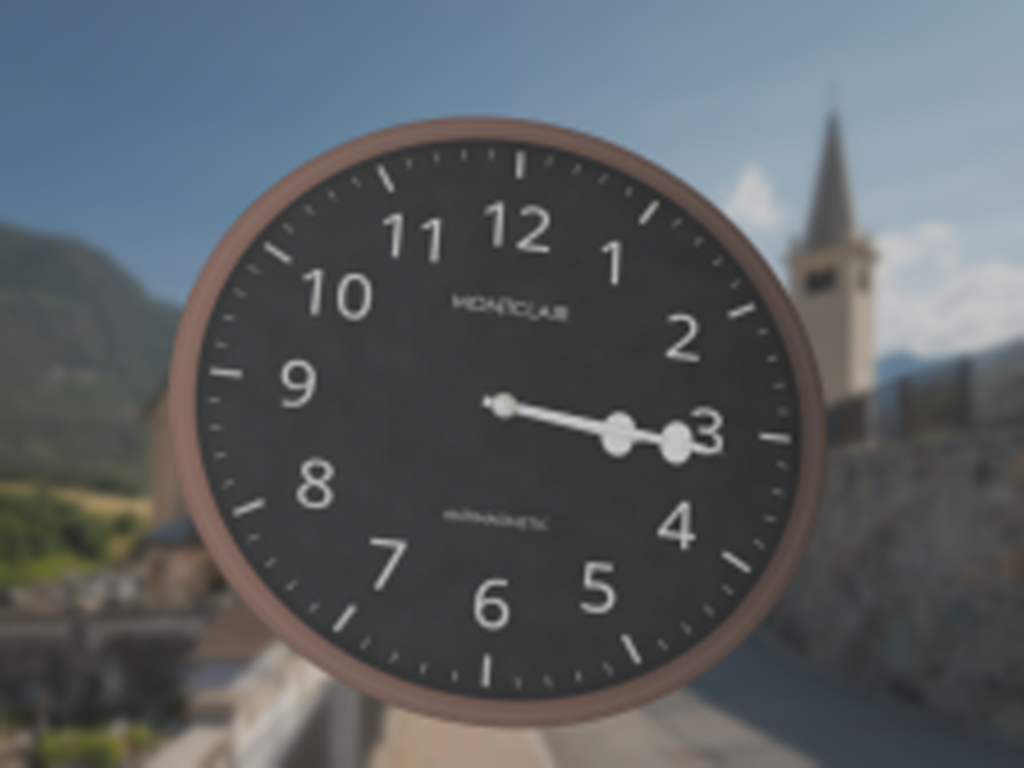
{"hour": 3, "minute": 16}
